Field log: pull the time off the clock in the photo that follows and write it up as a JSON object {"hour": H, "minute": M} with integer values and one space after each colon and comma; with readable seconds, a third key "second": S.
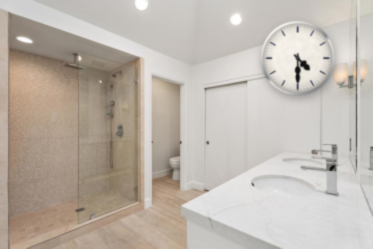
{"hour": 4, "minute": 30}
